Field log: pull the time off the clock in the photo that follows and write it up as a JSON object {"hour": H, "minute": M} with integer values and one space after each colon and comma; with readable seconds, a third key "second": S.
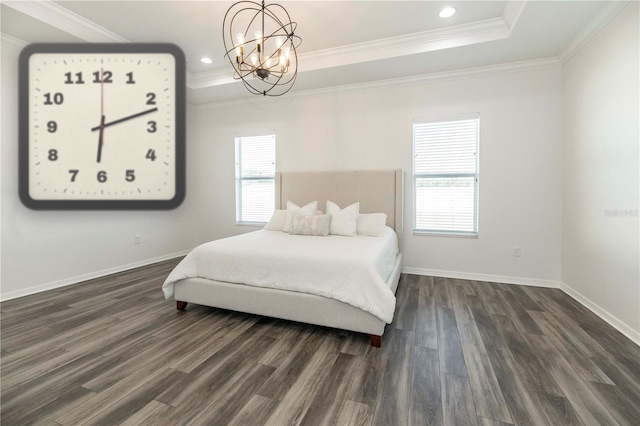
{"hour": 6, "minute": 12, "second": 0}
